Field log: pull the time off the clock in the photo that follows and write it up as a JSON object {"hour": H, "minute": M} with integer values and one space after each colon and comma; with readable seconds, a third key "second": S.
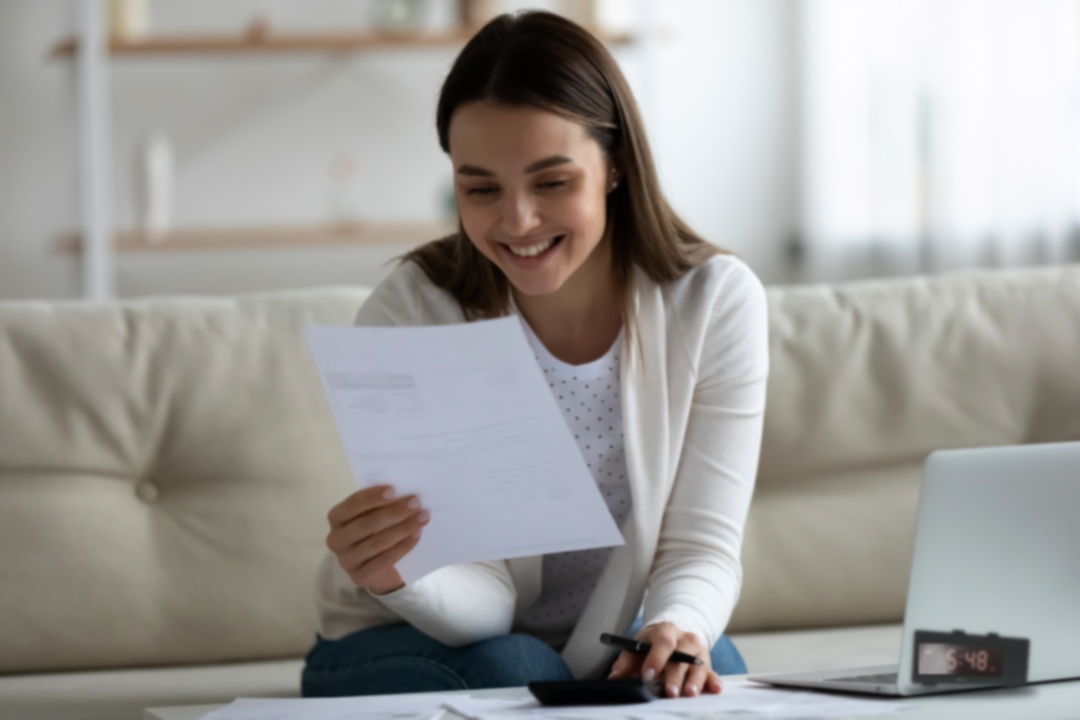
{"hour": 5, "minute": 48}
